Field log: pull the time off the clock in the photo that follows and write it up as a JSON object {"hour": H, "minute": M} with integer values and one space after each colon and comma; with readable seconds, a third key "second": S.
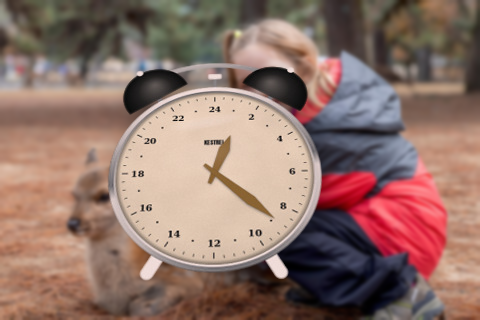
{"hour": 1, "minute": 22}
